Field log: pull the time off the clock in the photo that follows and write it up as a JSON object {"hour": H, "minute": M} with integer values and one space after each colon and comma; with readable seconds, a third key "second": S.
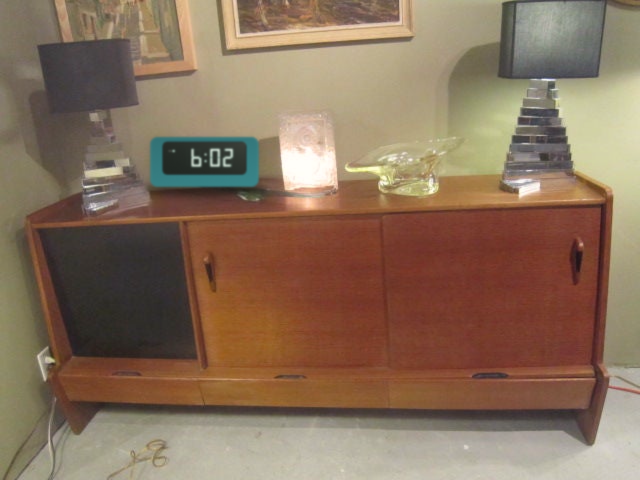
{"hour": 6, "minute": 2}
